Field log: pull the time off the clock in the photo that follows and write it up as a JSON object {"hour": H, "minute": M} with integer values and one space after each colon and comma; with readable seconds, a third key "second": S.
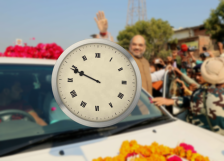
{"hour": 9, "minute": 49}
